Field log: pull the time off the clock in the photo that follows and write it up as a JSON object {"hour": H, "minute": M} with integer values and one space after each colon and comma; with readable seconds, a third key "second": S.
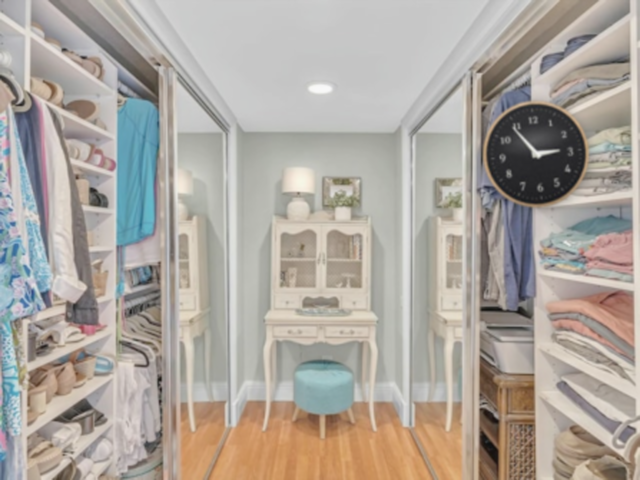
{"hour": 2, "minute": 54}
